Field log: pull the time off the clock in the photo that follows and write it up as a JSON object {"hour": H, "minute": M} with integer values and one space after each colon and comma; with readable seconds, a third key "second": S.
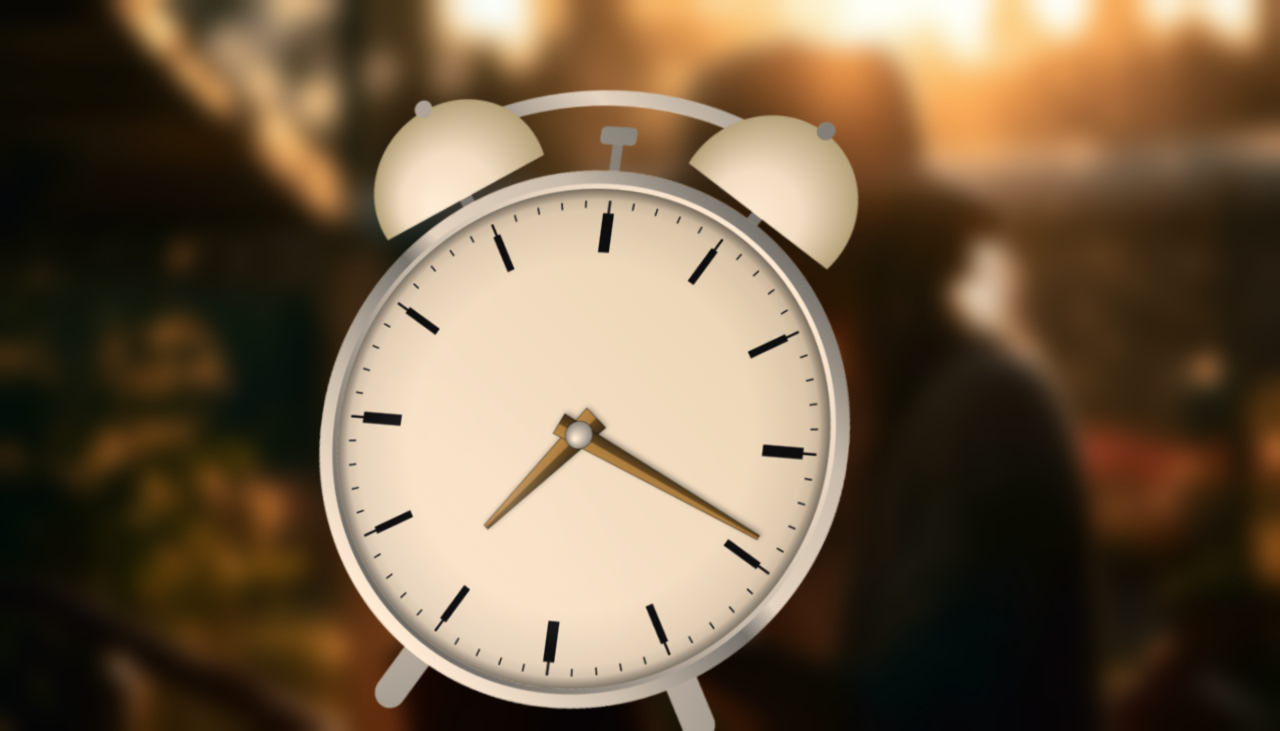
{"hour": 7, "minute": 19}
